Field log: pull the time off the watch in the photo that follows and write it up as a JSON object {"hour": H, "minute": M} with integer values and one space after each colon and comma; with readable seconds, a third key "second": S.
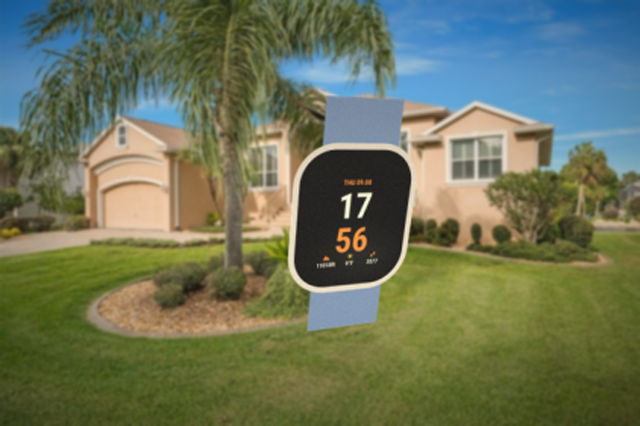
{"hour": 17, "minute": 56}
